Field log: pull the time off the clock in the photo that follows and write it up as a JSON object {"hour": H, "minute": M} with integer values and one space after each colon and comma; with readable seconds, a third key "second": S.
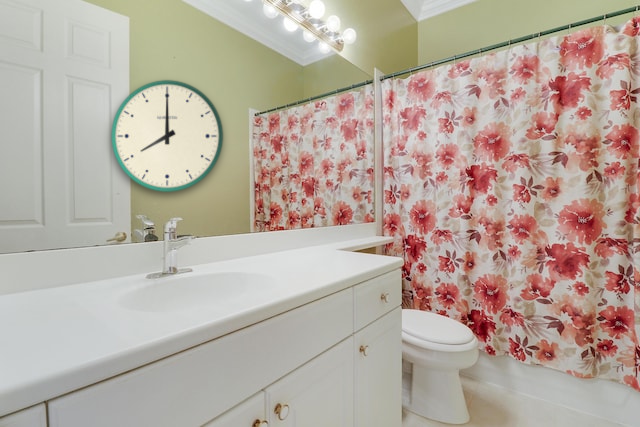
{"hour": 8, "minute": 0}
